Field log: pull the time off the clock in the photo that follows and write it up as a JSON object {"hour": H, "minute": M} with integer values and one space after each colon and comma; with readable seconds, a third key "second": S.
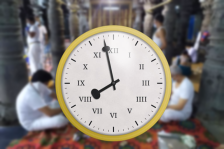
{"hour": 7, "minute": 58}
